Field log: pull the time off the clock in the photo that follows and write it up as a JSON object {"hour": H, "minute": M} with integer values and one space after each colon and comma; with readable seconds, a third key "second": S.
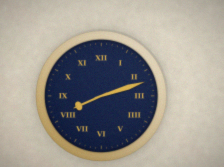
{"hour": 8, "minute": 12}
